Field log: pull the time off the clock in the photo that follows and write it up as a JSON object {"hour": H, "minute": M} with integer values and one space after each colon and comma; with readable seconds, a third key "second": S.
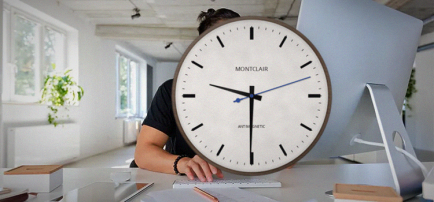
{"hour": 9, "minute": 30, "second": 12}
